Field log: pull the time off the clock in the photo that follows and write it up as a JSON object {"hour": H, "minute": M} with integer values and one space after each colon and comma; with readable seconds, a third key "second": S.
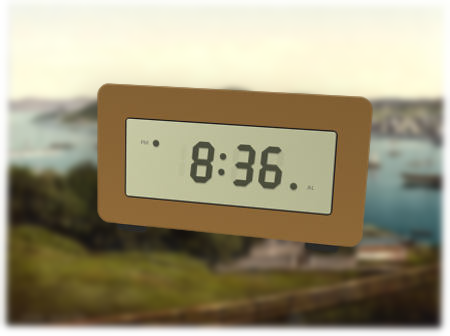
{"hour": 8, "minute": 36}
